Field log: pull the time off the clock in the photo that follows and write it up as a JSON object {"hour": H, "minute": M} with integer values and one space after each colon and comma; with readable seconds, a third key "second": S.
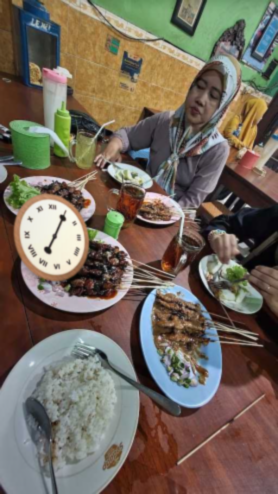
{"hour": 7, "minute": 5}
